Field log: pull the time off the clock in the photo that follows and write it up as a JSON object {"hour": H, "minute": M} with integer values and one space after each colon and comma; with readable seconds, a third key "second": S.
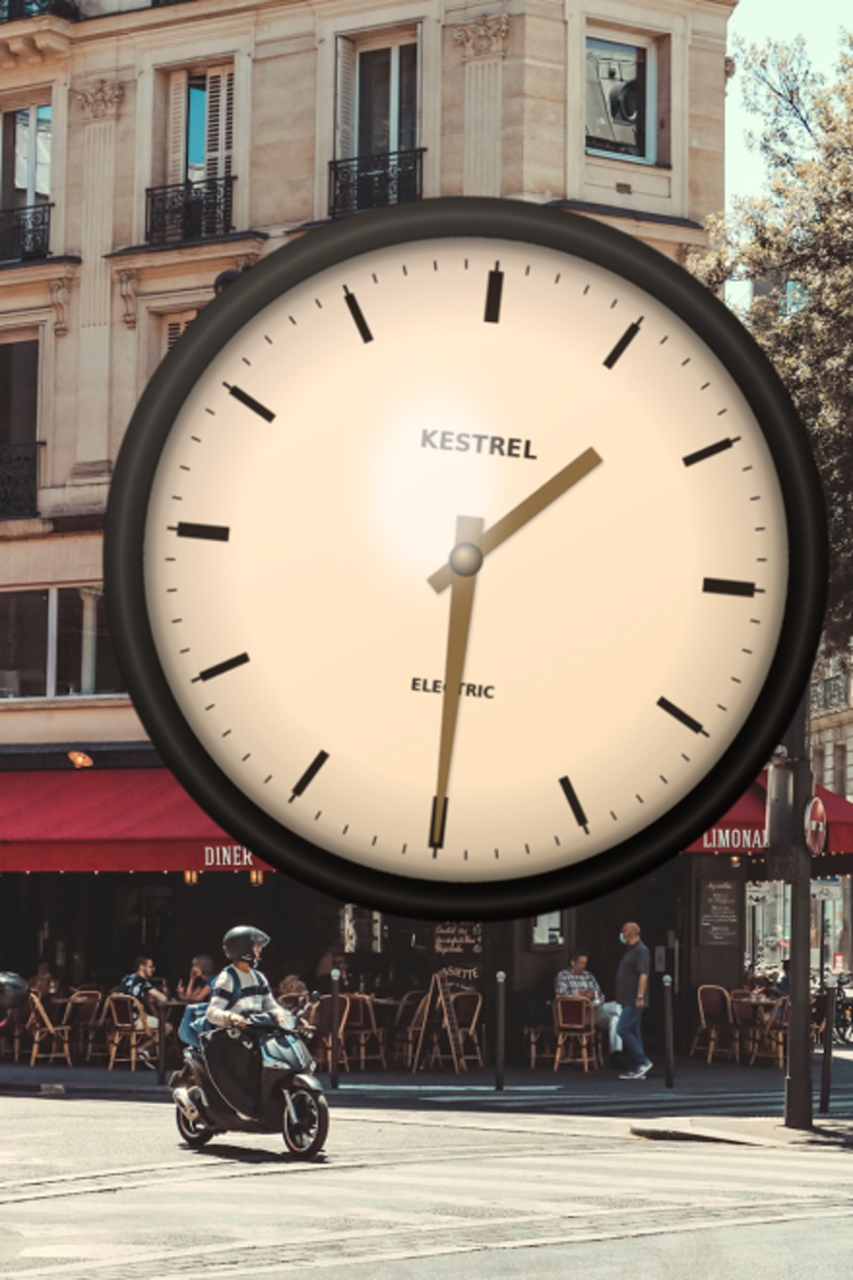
{"hour": 1, "minute": 30}
